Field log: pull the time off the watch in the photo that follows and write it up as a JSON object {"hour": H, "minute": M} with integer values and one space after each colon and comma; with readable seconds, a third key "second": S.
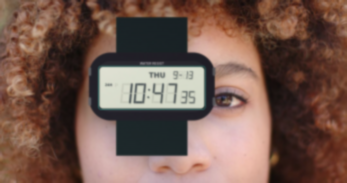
{"hour": 10, "minute": 47, "second": 35}
